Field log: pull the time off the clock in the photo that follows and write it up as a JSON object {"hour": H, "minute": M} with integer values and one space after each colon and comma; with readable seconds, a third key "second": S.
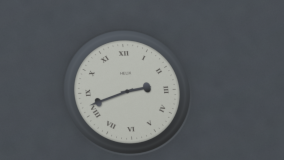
{"hour": 2, "minute": 42}
